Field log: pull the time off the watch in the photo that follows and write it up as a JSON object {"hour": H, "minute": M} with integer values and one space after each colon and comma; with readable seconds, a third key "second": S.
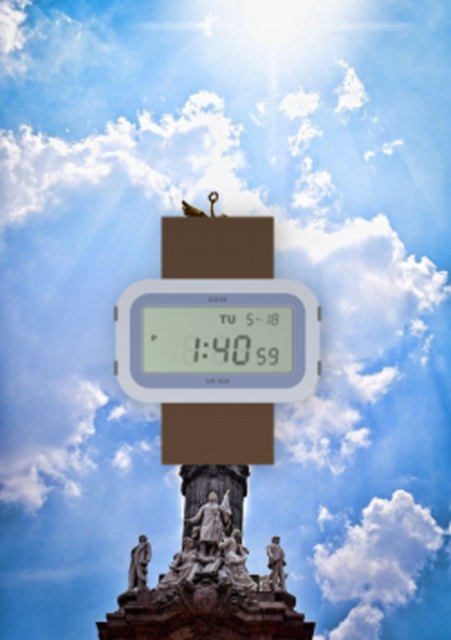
{"hour": 1, "minute": 40, "second": 59}
